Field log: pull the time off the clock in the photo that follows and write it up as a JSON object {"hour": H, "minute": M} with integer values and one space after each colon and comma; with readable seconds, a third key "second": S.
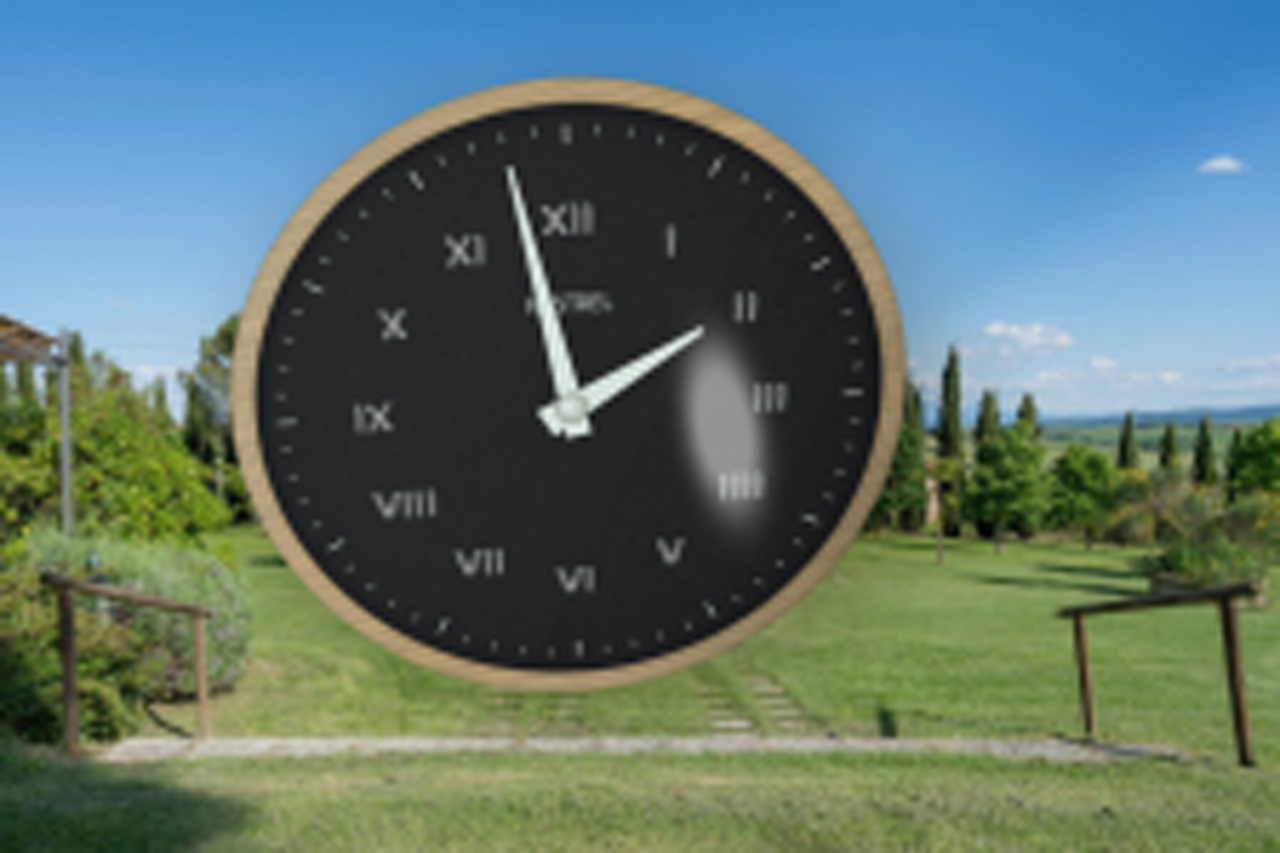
{"hour": 1, "minute": 58}
